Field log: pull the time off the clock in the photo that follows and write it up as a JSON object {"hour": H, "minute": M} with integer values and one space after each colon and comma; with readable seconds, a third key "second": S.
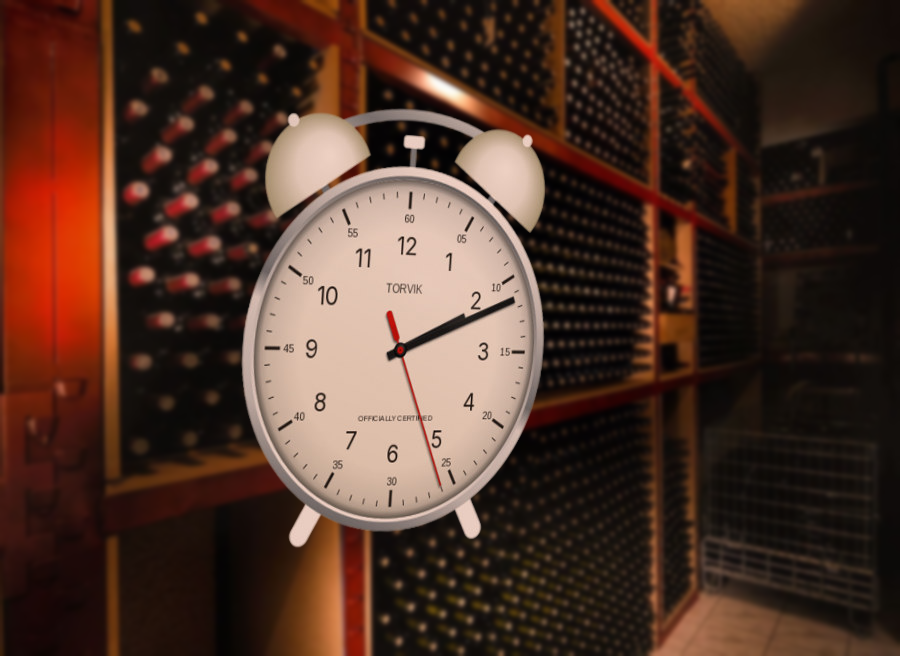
{"hour": 2, "minute": 11, "second": 26}
